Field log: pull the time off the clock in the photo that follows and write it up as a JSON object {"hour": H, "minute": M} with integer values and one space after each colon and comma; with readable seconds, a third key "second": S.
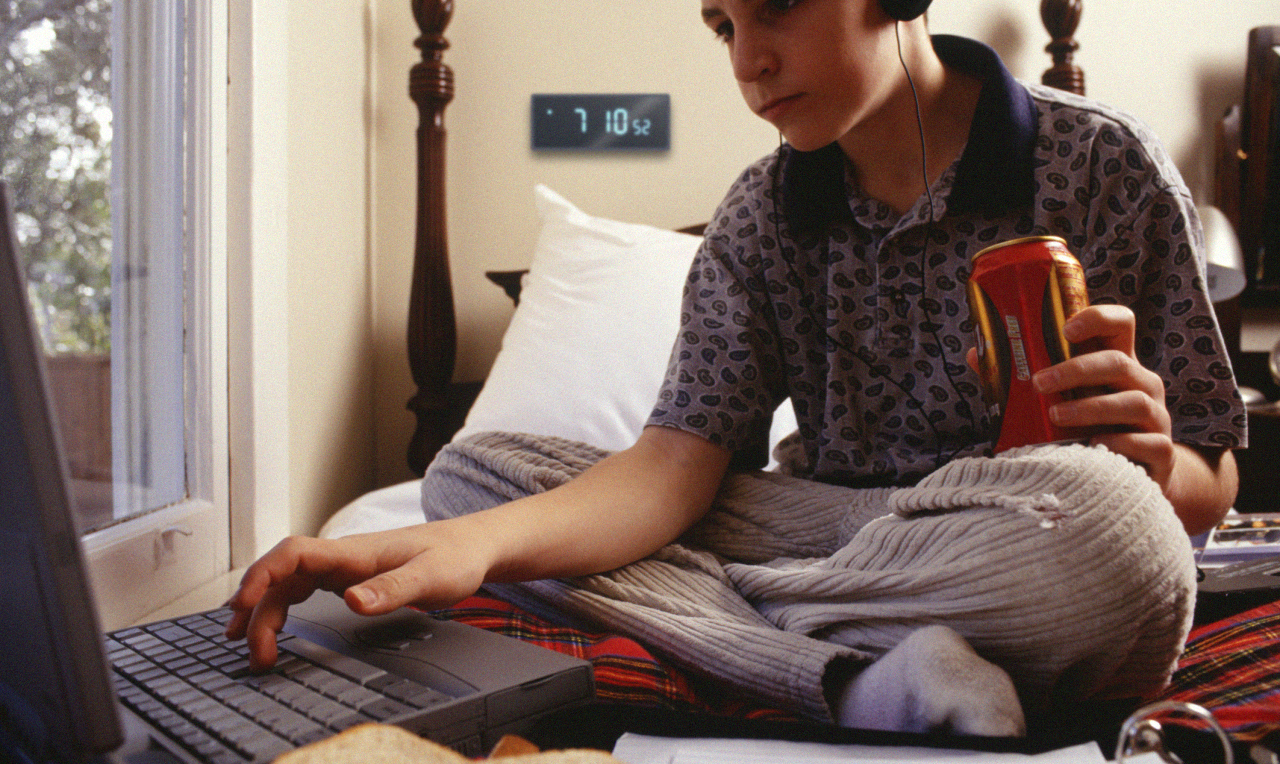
{"hour": 7, "minute": 10, "second": 52}
